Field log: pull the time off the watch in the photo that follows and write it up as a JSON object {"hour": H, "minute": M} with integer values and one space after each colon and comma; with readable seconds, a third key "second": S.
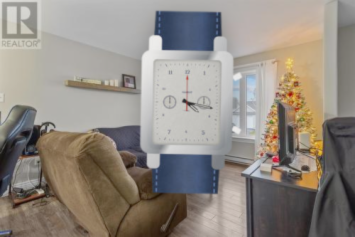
{"hour": 4, "minute": 17}
